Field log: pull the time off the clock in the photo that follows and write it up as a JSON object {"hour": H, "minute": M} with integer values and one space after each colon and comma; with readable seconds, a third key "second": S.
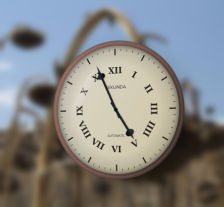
{"hour": 4, "minute": 56}
